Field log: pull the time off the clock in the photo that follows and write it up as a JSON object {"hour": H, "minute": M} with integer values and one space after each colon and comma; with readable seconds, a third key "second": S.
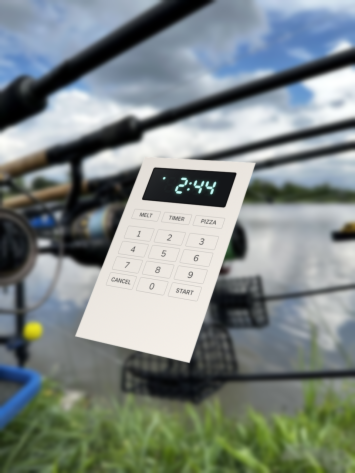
{"hour": 2, "minute": 44}
